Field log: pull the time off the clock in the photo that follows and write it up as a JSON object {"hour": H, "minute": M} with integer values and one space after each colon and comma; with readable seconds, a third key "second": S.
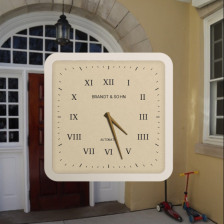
{"hour": 4, "minute": 27}
